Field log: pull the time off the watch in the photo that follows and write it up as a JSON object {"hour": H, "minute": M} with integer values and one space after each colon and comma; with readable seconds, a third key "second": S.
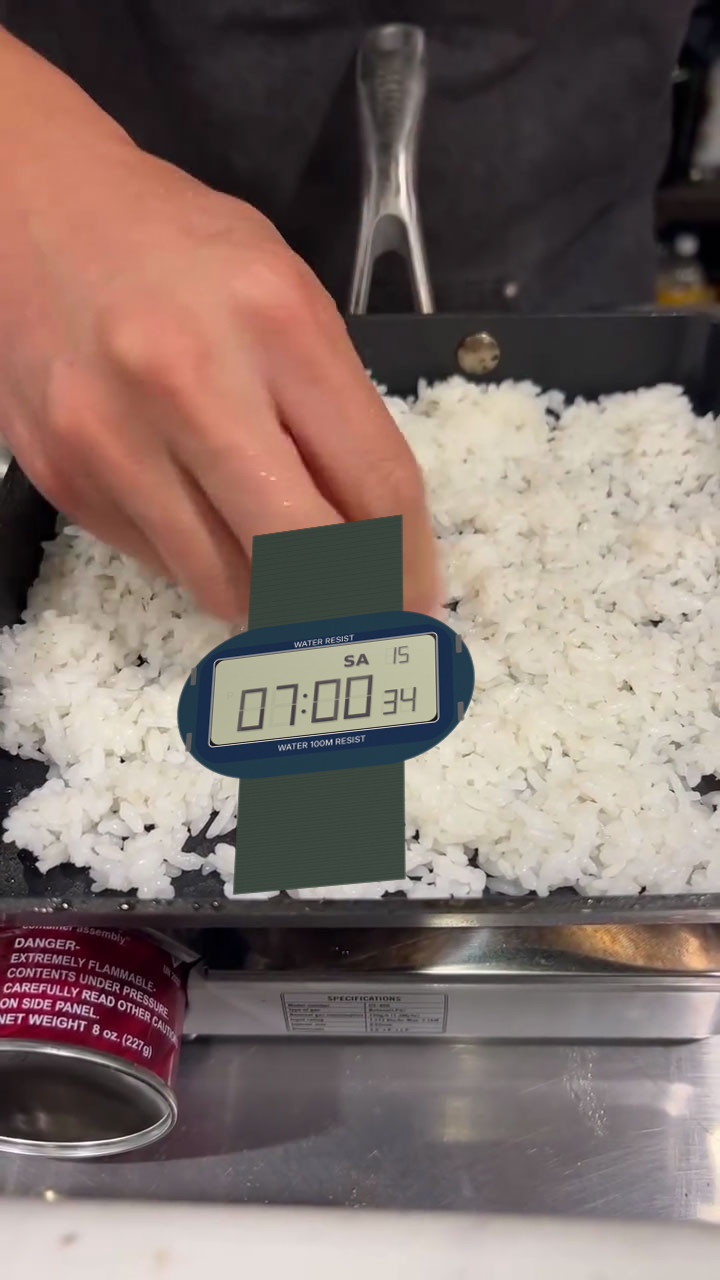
{"hour": 7, "minute": 0, "second": 34}
